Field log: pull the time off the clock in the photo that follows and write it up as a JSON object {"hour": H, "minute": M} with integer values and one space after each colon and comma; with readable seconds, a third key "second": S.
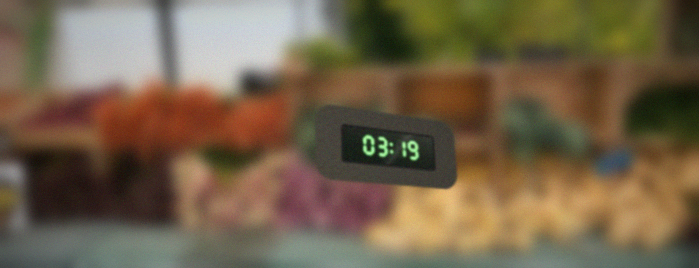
{"hour": 3, "minute": 19}
